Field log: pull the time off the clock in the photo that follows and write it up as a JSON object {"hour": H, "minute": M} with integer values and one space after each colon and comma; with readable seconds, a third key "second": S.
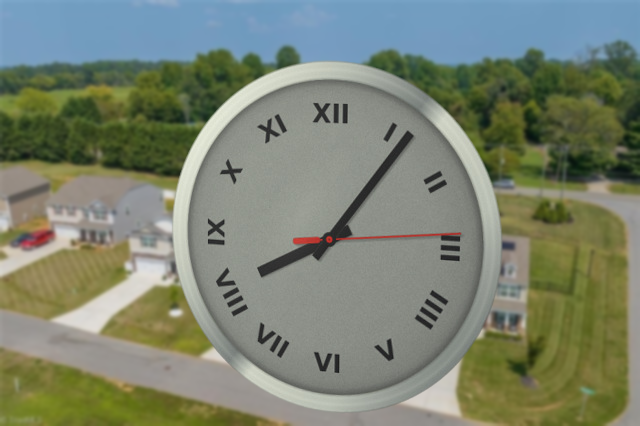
{"hour": 8, "minute": 6, "second": 14}
